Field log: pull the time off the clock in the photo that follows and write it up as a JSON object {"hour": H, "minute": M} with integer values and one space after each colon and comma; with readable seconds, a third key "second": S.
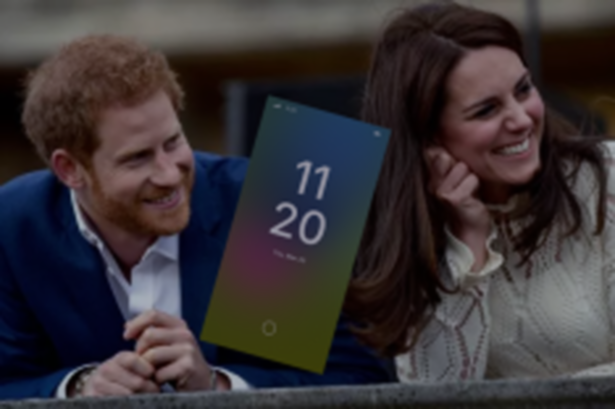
{"hour": 11, "minute": 20}
